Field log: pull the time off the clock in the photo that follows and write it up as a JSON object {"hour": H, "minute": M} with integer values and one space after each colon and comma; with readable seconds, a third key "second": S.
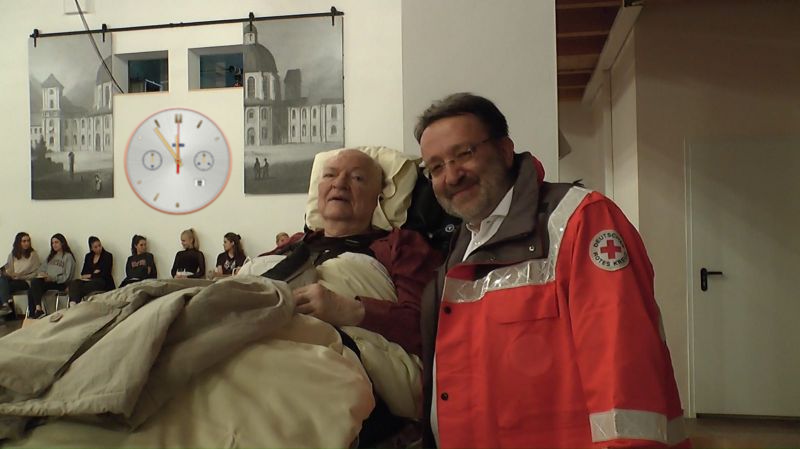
{"hour": 11, "minute": 54}
